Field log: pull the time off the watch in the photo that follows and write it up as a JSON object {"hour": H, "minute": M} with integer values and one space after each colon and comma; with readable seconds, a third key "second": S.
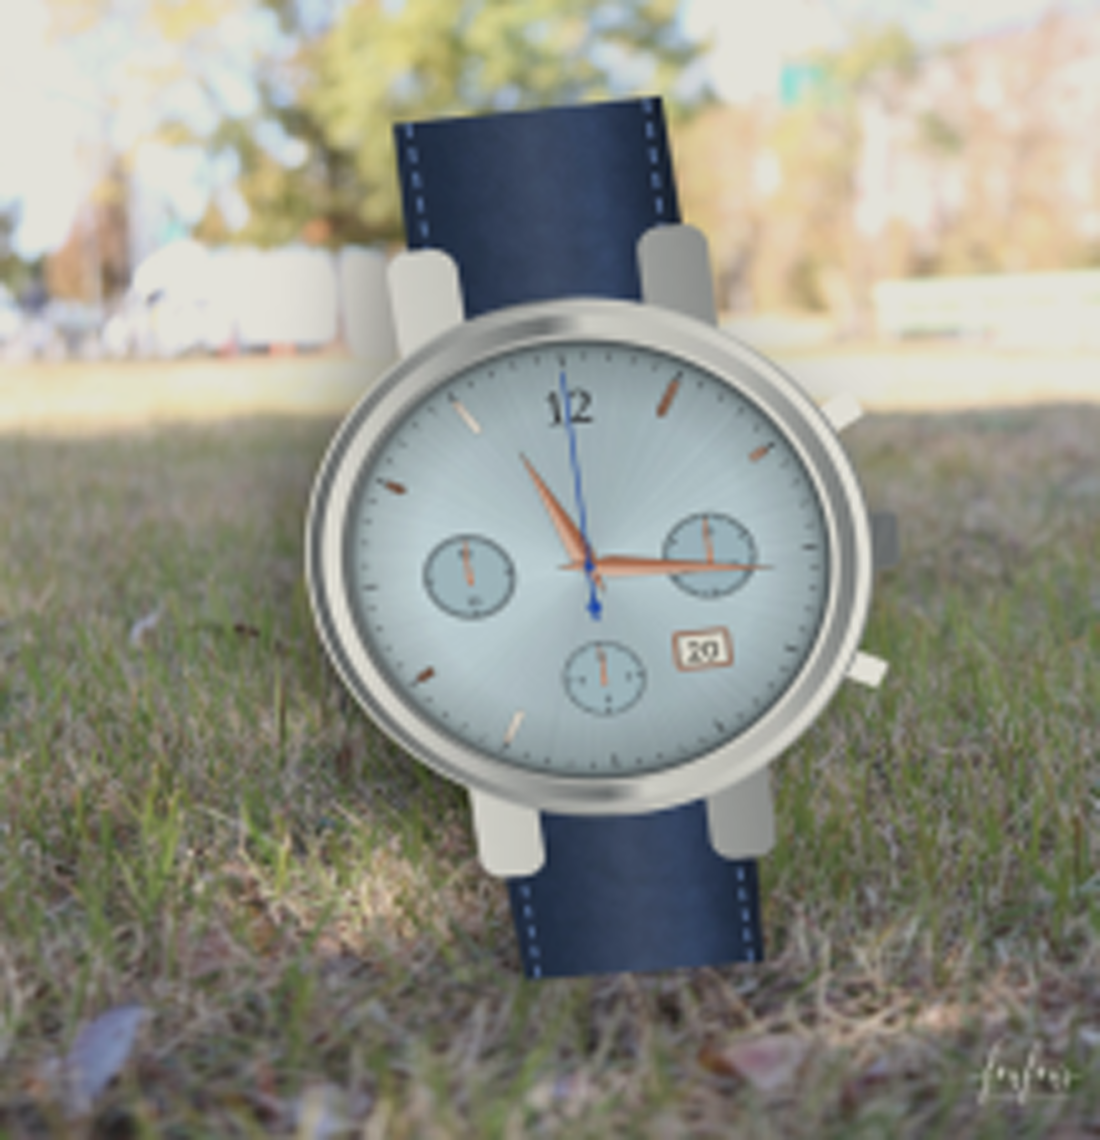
{"hour": 11, "minute": 16}
